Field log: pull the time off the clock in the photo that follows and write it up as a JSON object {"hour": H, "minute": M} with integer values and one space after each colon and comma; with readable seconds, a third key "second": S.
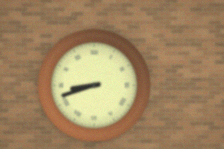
{"hour": 8, "minute": 42}
